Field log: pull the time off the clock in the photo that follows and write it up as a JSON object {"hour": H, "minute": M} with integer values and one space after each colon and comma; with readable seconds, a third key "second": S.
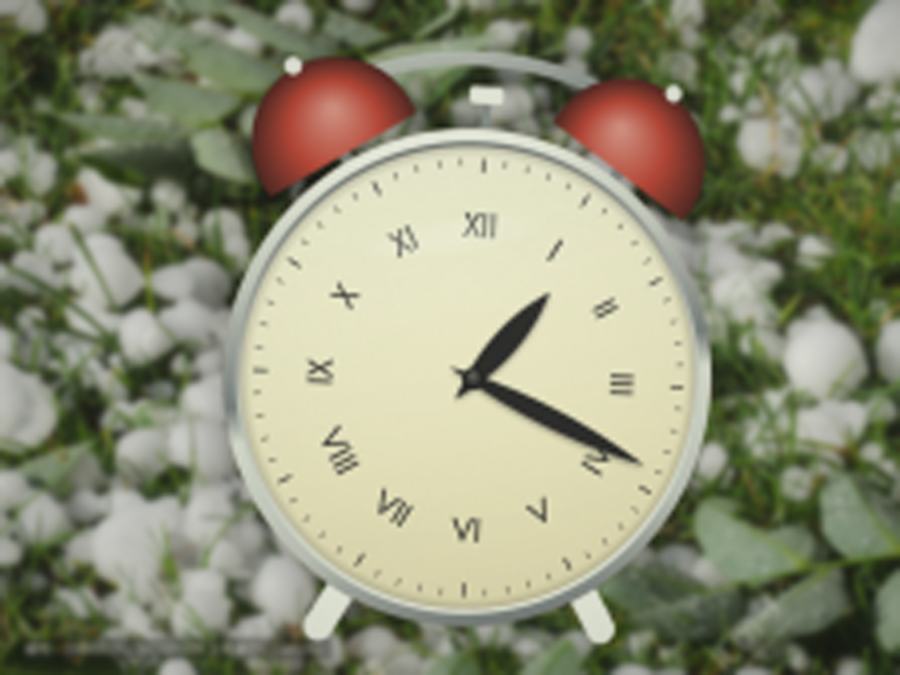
{"hour": 1, "minute": 19}
